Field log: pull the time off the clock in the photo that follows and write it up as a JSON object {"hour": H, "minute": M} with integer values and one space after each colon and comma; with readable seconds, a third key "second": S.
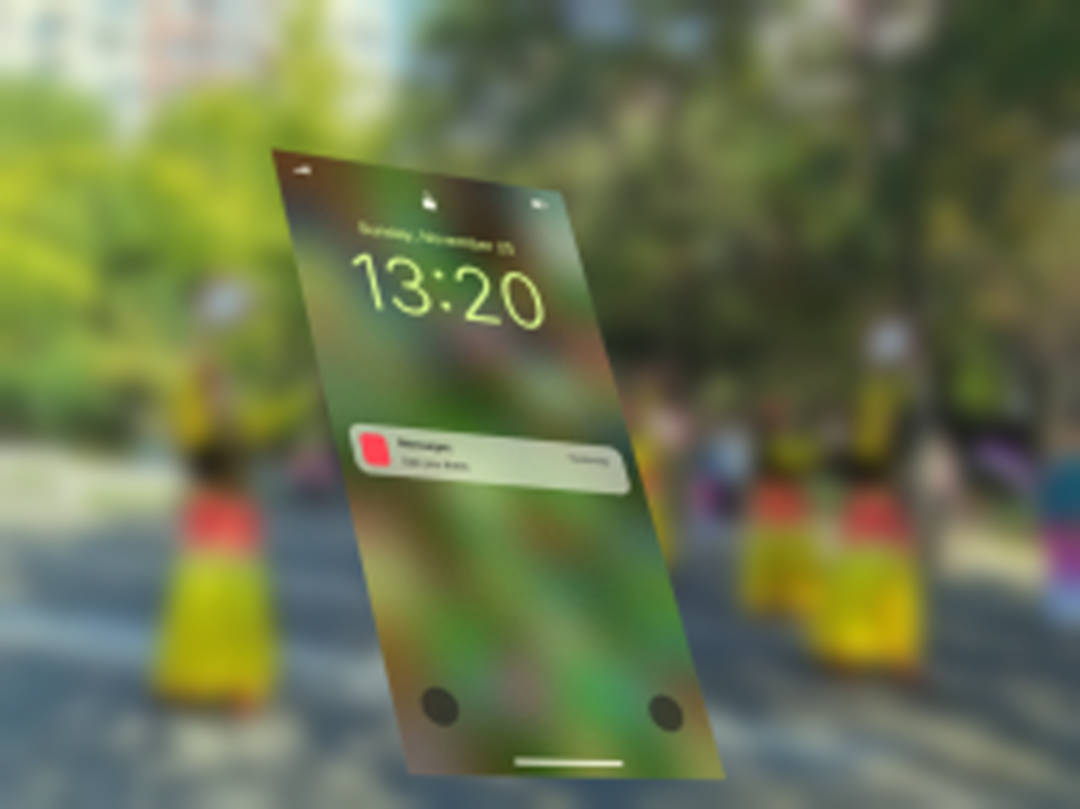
{"hour": 13, "minute": 20}
